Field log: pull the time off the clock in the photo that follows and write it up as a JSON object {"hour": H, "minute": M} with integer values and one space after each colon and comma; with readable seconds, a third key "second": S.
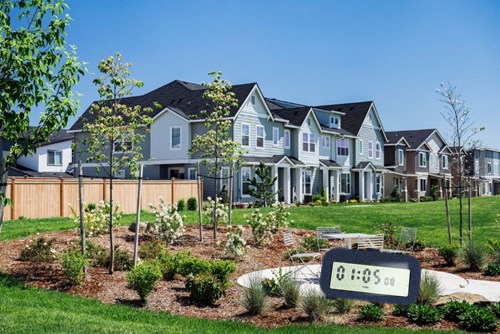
{"hour": 1, "minute": 5, "second": 8}
